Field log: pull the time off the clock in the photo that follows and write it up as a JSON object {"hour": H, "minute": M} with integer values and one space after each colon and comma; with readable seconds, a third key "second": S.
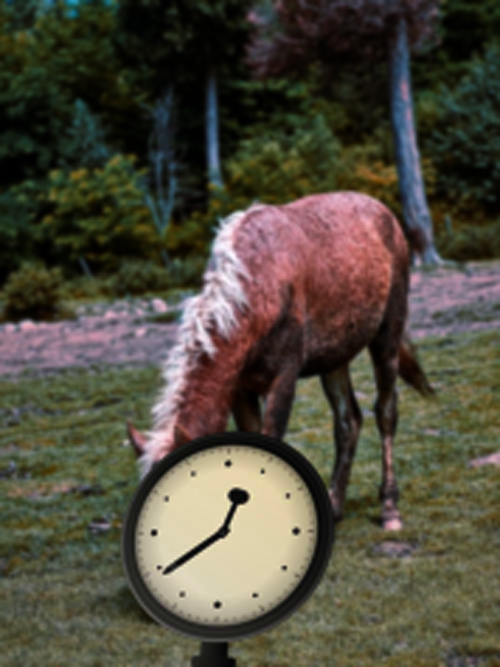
{"hour": 12, "minute": 39}
